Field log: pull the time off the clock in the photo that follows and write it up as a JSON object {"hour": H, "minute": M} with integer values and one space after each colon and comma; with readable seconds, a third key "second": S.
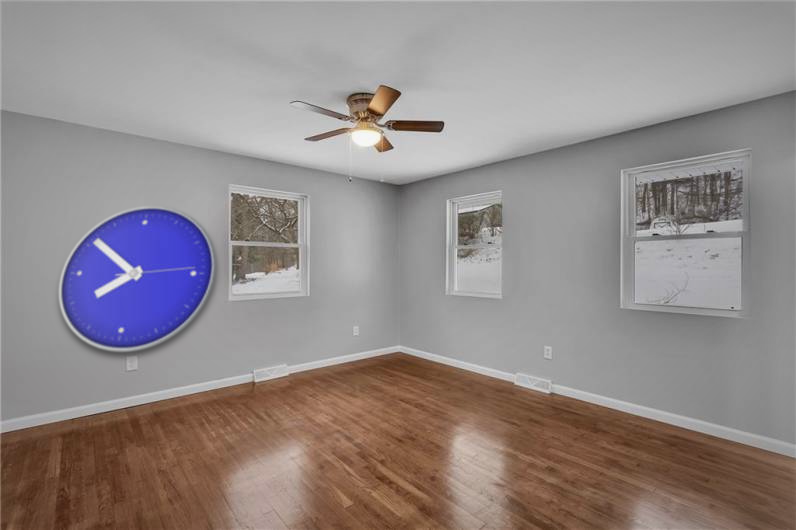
{"hour": 7, "minute": 51, "second": 14}
